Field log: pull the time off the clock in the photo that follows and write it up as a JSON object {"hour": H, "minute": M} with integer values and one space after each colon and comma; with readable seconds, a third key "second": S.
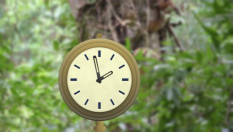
{"hour": 1, "minute": 58}
